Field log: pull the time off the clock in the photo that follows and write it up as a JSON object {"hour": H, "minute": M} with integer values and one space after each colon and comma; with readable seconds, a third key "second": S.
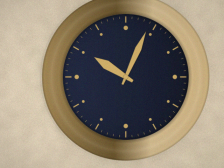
{"hour": 10, "minute": 4}
